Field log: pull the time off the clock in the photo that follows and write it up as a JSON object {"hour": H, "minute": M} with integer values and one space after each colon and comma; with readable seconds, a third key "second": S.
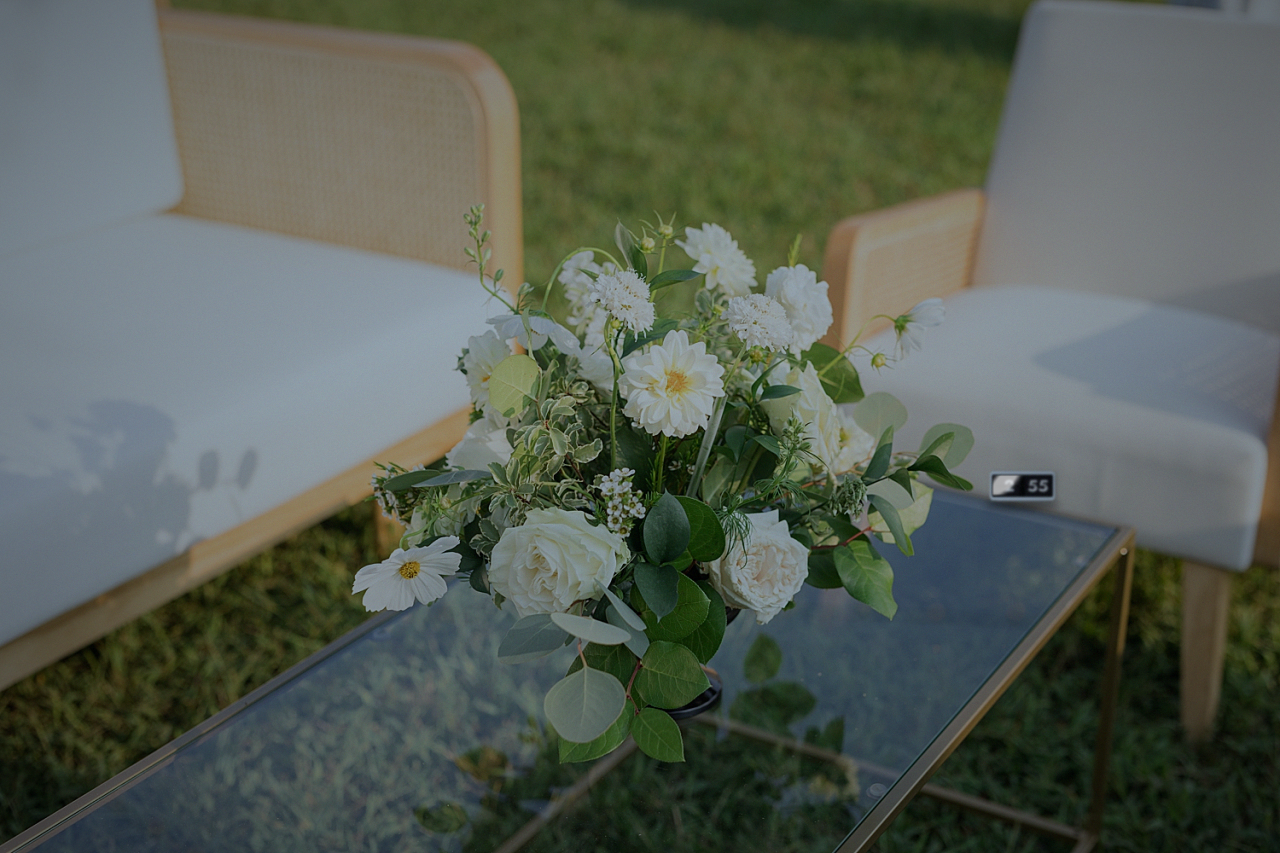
{"hour": 2, "minute": 55}
